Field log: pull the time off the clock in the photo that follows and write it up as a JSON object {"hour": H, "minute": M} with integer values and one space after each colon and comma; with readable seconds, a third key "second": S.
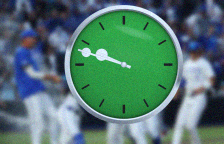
{"hour": 9, "minute": 48}
